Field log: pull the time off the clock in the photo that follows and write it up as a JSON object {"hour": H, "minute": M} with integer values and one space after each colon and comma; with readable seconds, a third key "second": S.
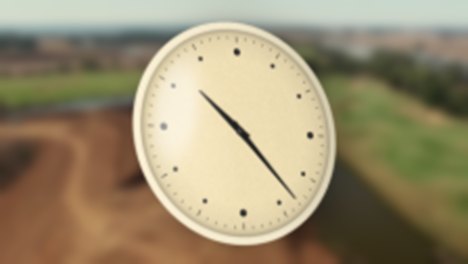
{"hour": 10, "minute": 23}
